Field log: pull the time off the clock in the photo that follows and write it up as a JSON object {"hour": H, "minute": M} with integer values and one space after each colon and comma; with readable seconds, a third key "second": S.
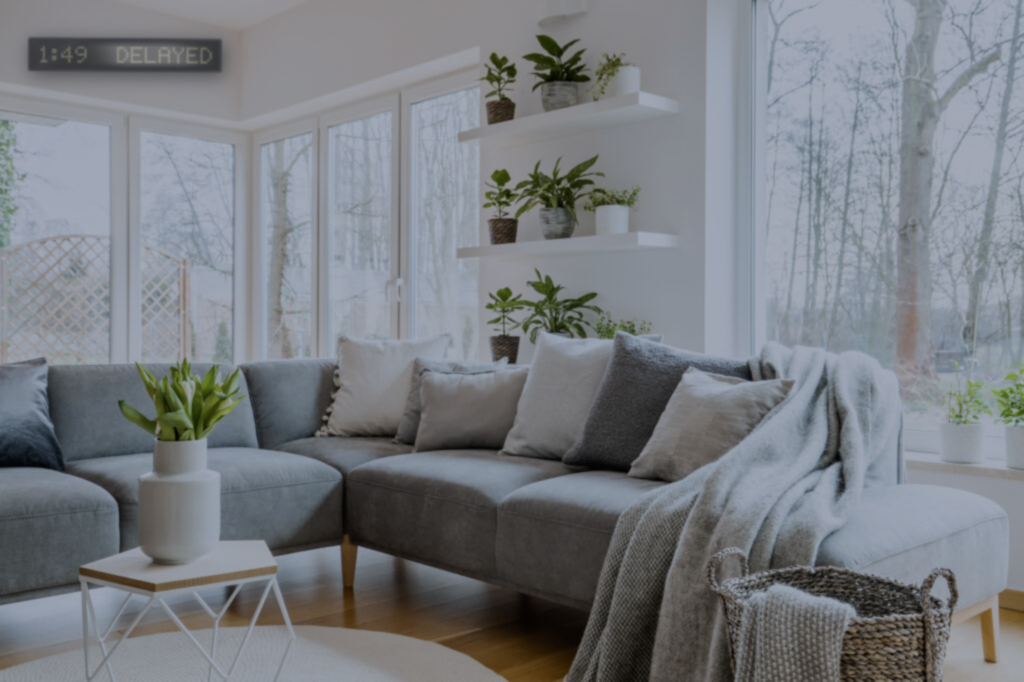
{"hour": 1, "minute": 49}
